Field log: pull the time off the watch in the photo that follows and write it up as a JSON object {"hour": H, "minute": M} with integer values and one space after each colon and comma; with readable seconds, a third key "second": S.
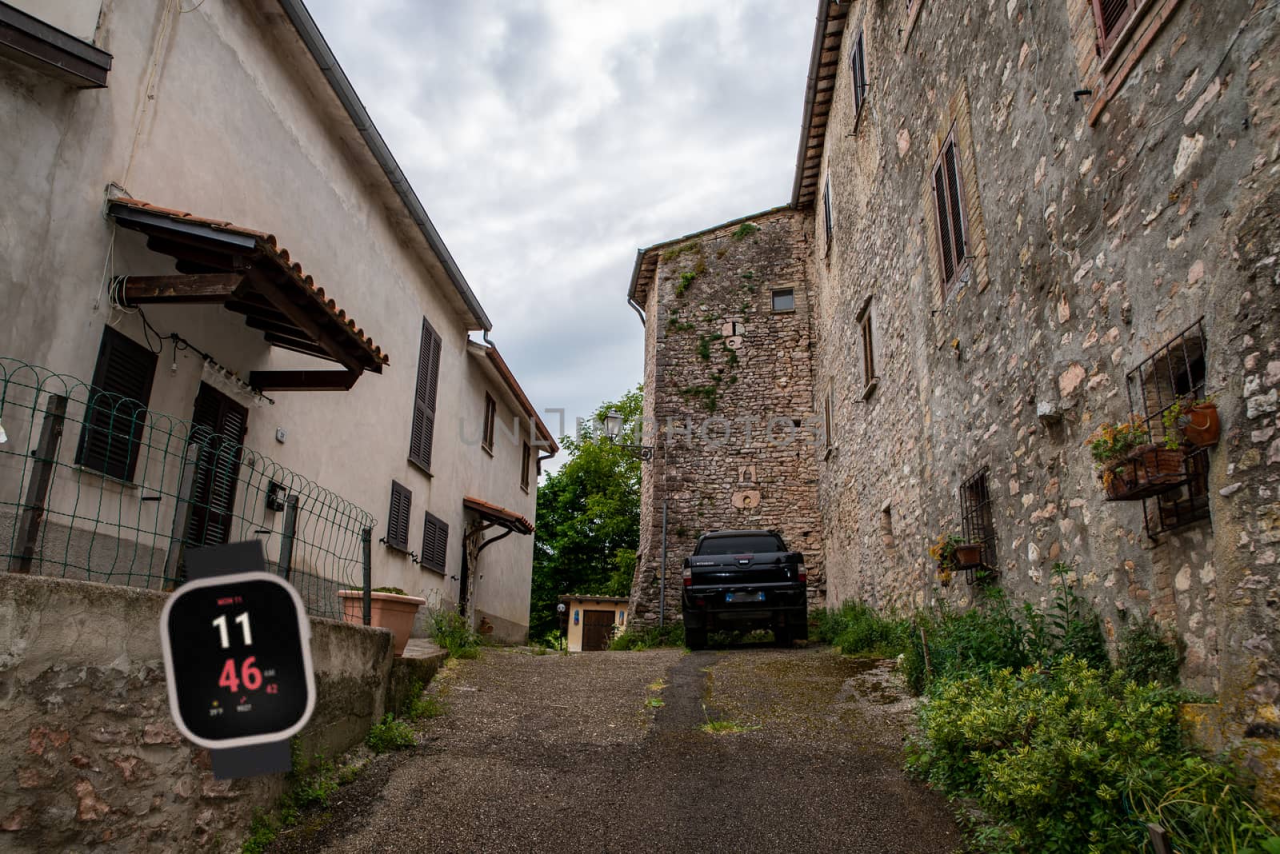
{"hour": 11, "minute": 46, "second": 42}
